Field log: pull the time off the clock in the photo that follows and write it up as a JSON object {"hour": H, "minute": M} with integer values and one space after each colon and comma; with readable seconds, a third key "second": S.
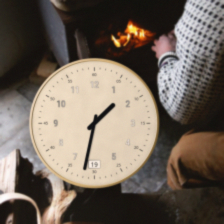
{"hour": 1, "minute": 32}
